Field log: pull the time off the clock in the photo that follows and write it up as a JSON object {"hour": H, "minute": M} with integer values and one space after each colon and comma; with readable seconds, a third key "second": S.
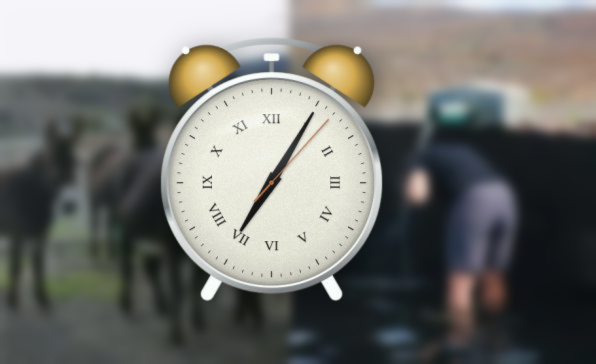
{"hour": 7, "minute": 5, "second": 7}
